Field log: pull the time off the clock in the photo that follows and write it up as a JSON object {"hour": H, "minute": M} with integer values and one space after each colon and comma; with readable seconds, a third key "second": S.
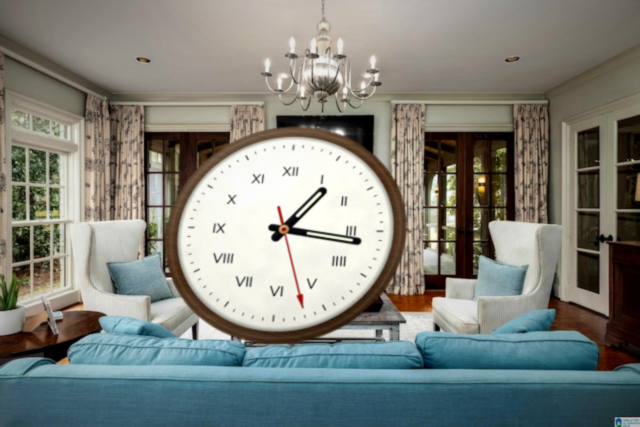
{"hour": 1, "minute": 16, "second": 27}
